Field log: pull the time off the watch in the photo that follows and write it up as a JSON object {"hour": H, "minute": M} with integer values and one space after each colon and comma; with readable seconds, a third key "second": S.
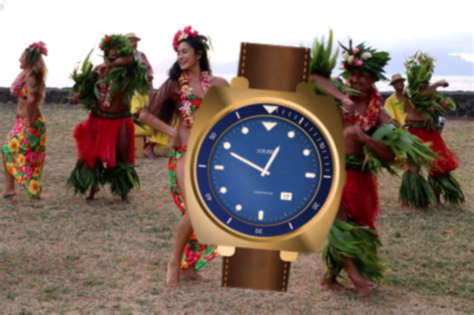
{"hour": 12, "minute": 49}
